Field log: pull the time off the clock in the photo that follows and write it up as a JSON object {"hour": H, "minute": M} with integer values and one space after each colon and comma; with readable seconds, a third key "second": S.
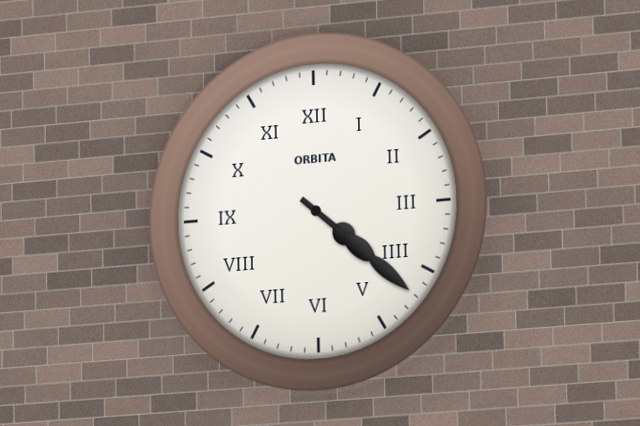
{"hour": 4, "minute": 22}
